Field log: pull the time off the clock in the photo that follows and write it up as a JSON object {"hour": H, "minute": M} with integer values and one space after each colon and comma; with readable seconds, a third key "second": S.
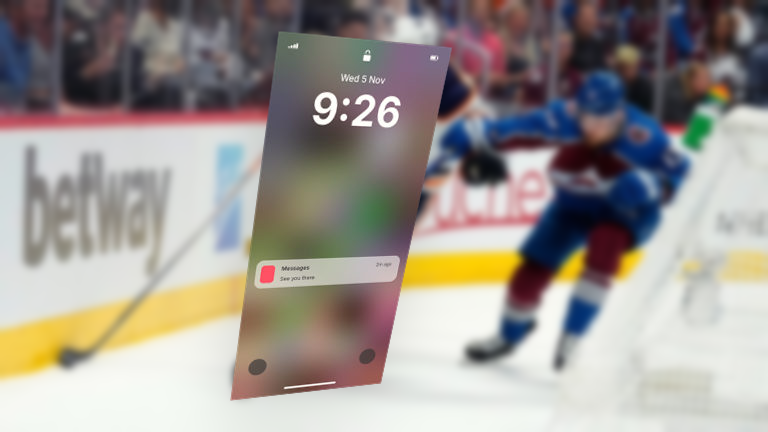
{"hour": 9, "minute": 26}
